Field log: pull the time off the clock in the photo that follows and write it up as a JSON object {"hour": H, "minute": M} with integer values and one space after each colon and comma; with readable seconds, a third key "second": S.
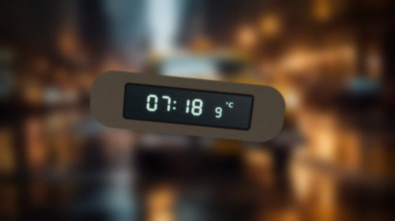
{"hour": 7, "minute": 18}
